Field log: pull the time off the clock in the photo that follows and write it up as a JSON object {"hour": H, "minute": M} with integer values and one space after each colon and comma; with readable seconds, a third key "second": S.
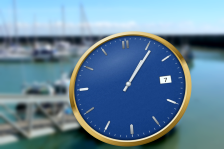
{"hour": 1, "minute": 6}
